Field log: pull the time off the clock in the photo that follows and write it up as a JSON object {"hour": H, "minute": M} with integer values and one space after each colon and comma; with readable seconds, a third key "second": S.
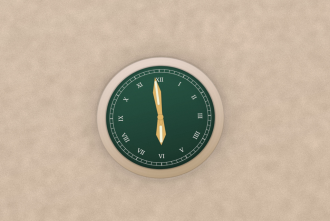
{"hour": 5, "minute": 59}
